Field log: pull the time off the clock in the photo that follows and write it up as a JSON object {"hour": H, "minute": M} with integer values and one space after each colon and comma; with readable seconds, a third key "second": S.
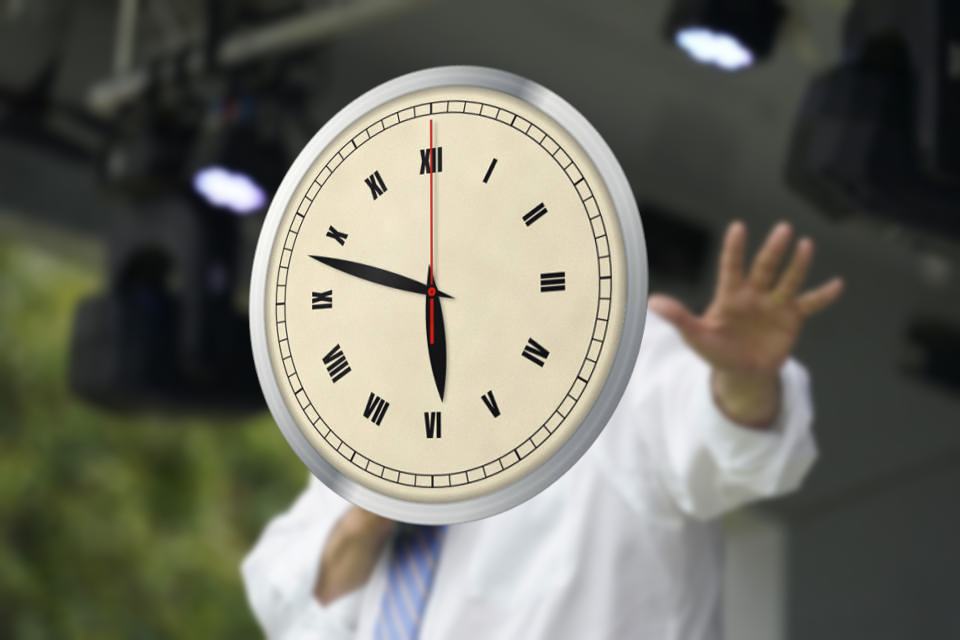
{"hour": 5, "minute": 48, "second": 0}
